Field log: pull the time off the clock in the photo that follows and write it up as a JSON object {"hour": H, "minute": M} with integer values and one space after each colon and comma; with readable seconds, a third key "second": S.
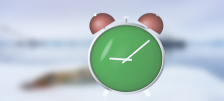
{"hour": 9, "minute": 8}
